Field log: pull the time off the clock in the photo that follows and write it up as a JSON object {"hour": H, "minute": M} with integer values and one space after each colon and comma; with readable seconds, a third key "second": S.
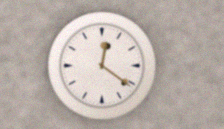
{"hour": 12, "minute": 21}
